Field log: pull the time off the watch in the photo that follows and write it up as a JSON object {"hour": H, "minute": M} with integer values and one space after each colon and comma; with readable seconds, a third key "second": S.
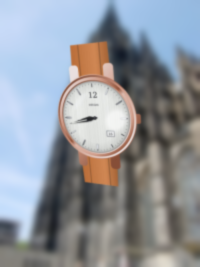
{"hour": 8, "minute": 43}
